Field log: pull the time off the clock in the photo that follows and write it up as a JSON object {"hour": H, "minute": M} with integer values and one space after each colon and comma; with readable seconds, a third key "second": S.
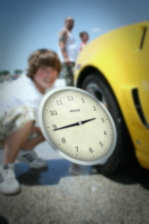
{"hour": 2, "minute": 44}
